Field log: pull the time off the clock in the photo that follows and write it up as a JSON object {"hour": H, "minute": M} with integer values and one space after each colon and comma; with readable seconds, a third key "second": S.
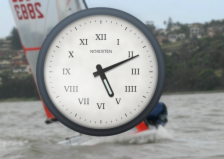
{"hour": 5, "minute": 11}
